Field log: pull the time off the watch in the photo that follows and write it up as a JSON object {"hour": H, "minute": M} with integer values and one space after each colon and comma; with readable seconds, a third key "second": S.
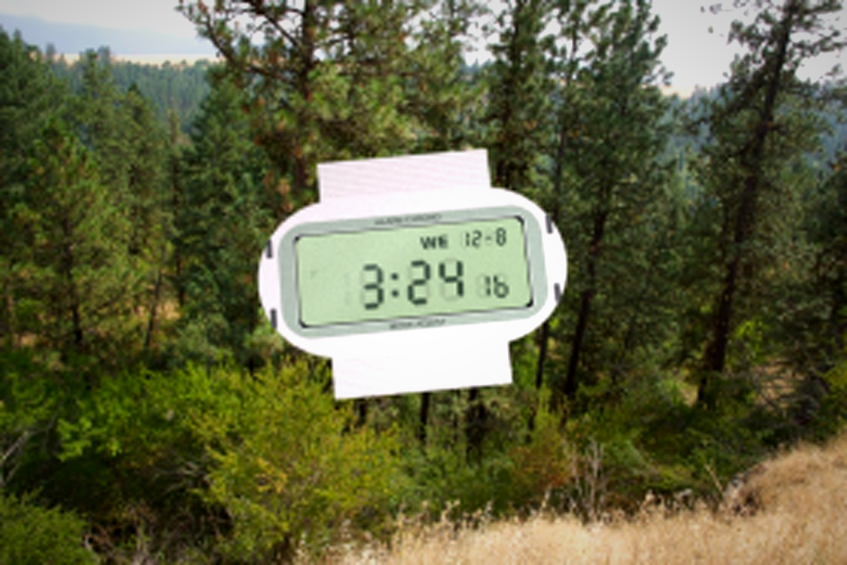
{"hour": 3, "minute": 24, "second": 16}
